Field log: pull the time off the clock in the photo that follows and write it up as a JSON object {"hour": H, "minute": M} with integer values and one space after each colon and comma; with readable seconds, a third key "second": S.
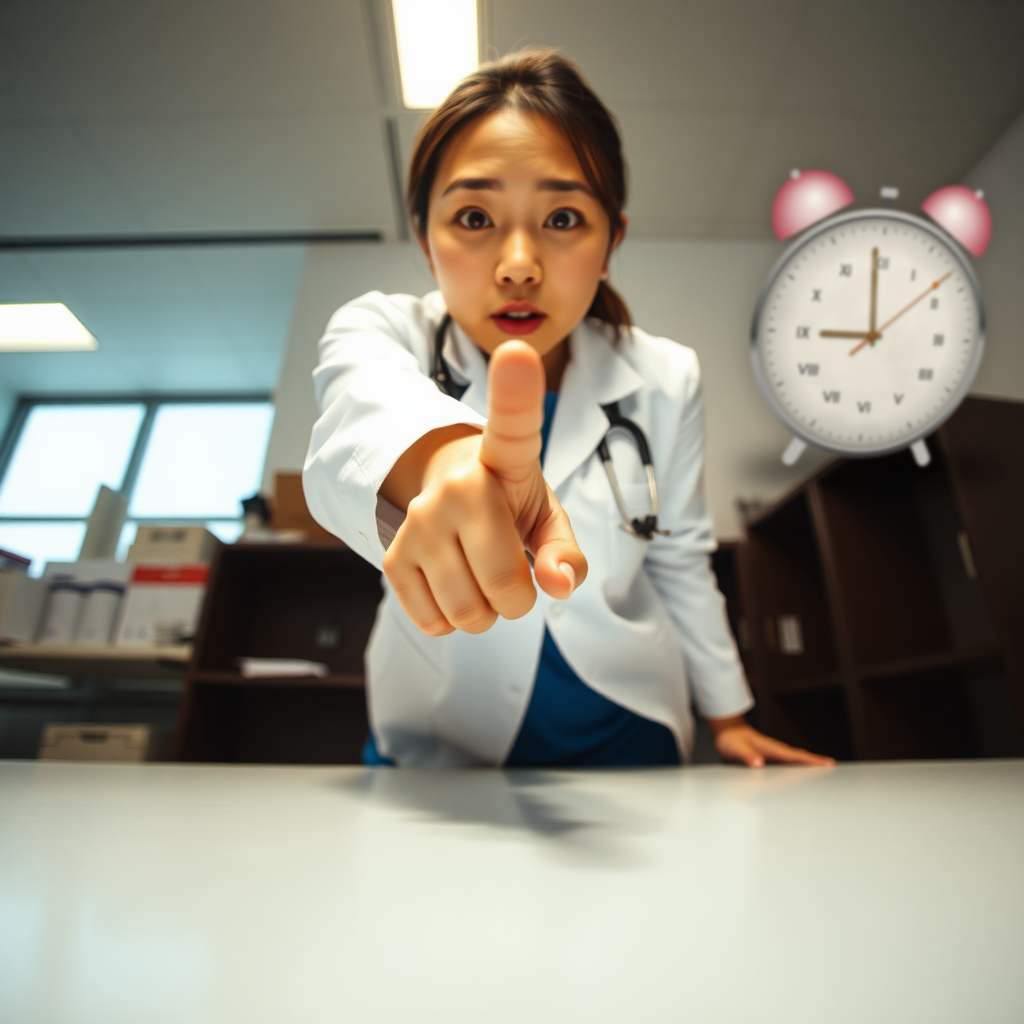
{"hour": 8, "minute": 59, "second": 8}
